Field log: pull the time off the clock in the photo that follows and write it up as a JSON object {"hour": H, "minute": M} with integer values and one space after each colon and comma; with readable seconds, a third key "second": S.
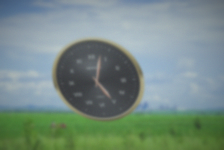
{"hour": 5, "minute": 3}
